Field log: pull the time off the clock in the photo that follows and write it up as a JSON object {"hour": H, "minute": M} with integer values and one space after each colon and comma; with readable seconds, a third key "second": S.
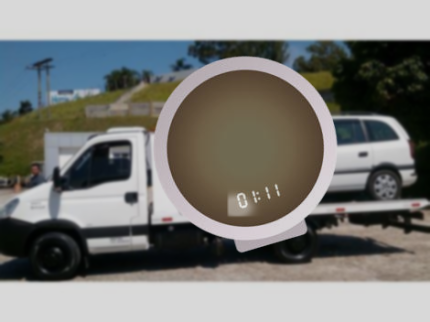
{"hour": 1, "minute": 11}
